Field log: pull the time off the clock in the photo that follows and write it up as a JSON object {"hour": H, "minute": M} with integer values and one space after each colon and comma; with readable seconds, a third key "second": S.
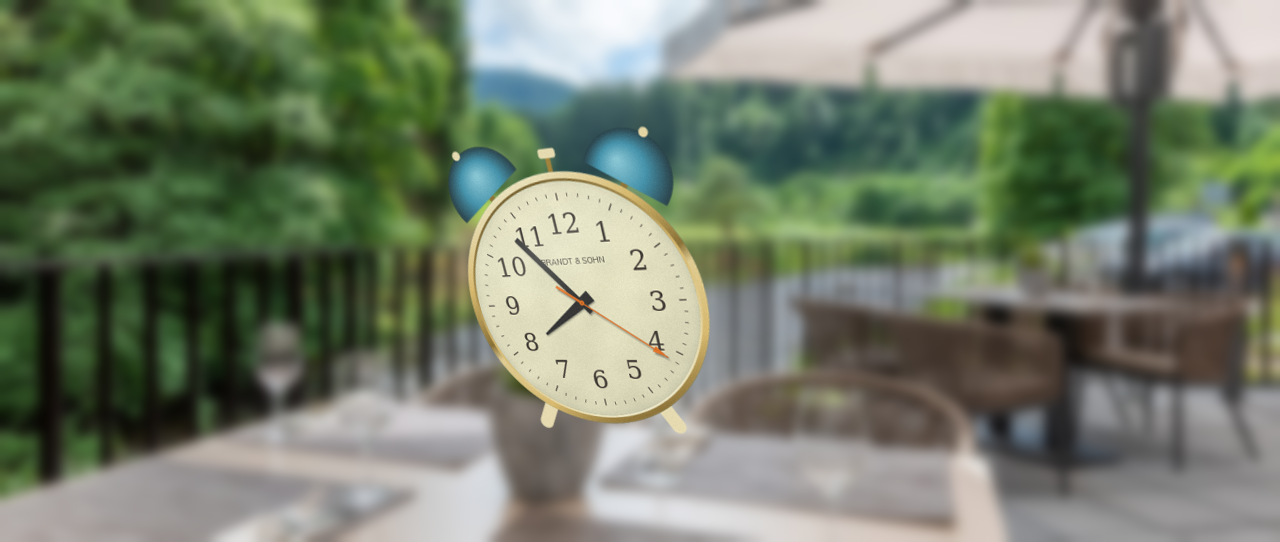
{"hour": 7, "minute": 53, "second": 21}
